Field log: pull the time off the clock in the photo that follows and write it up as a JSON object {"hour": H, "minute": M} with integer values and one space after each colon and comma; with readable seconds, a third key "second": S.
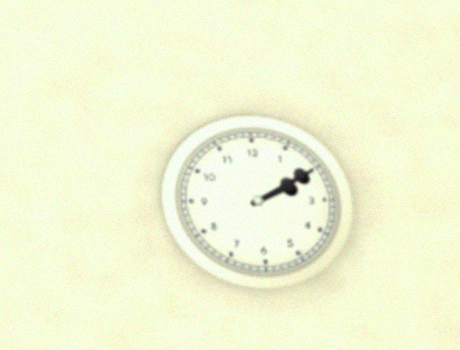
{"hour": 2, "minute": 10}
